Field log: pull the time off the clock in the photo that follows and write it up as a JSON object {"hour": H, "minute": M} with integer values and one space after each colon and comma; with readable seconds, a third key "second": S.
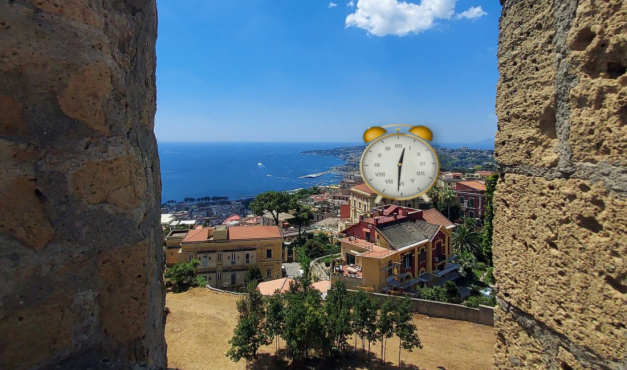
{"hour": 12, "minute": 31}
